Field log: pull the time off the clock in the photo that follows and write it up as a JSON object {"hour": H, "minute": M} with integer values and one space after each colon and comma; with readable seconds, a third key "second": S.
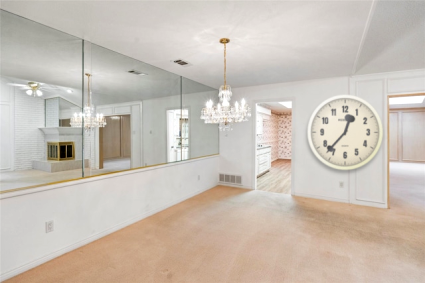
{"hour": 12, "minute": 37}
